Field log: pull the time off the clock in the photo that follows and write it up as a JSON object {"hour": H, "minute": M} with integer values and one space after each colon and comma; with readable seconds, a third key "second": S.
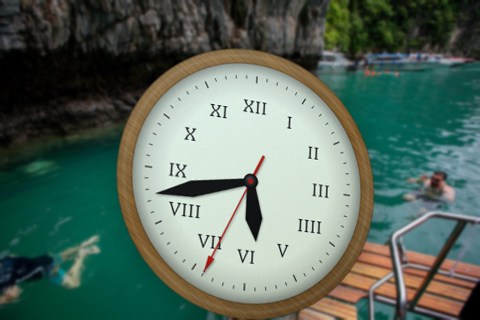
{"hour": 5, "minute": 42, "second": 34}
